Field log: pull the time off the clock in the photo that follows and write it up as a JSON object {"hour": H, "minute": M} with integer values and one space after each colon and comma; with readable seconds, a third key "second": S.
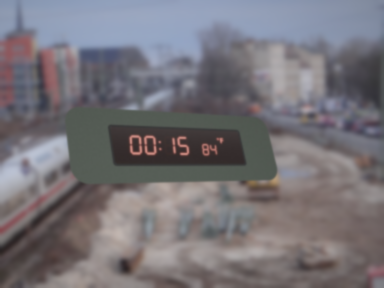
{"hour": 0, "minute": 15}
